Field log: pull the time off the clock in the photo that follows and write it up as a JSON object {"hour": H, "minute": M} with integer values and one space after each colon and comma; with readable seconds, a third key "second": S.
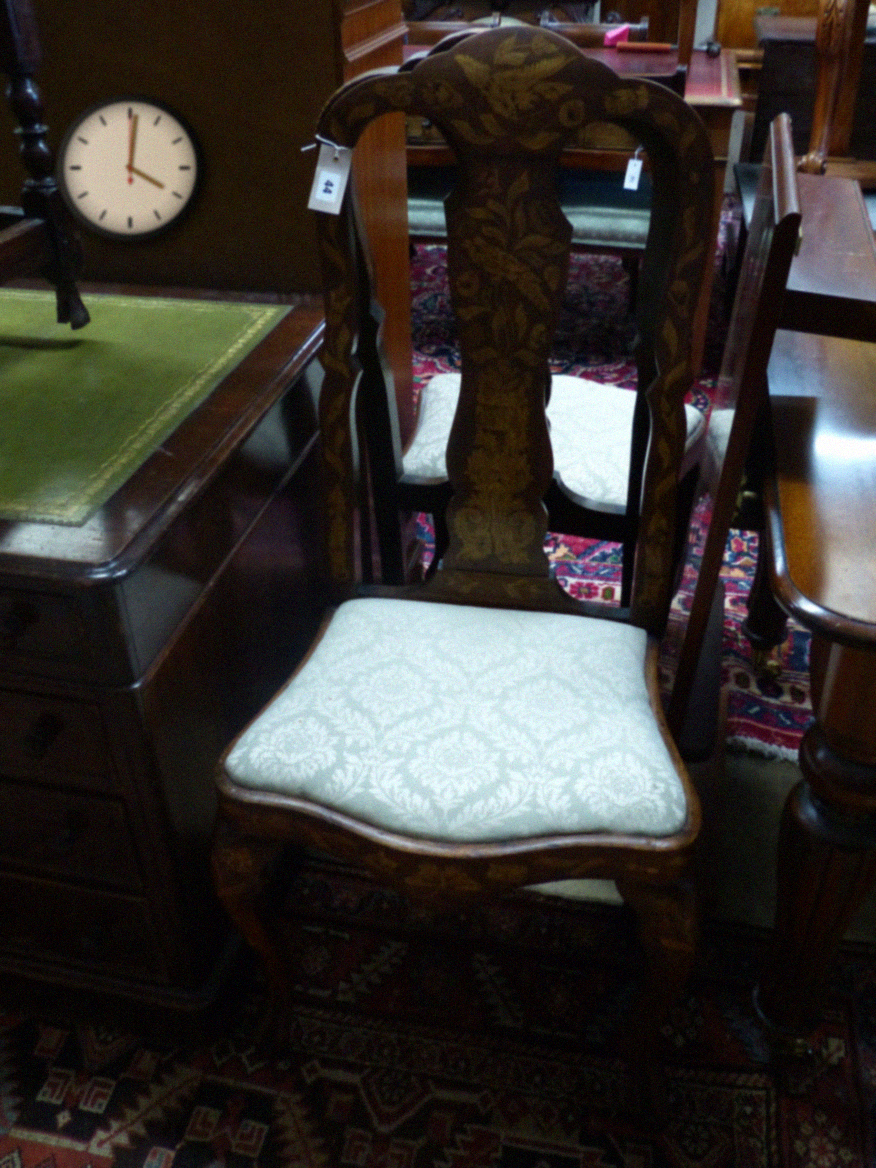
{"hour": 4, "minute": 1, "second": 0}
